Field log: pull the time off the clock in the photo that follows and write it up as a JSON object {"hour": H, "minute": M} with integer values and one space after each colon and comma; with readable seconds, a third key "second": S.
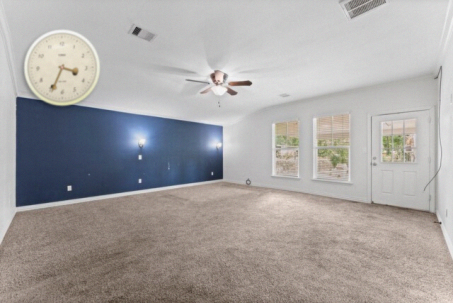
{"hour": 3, "minute": 34}
